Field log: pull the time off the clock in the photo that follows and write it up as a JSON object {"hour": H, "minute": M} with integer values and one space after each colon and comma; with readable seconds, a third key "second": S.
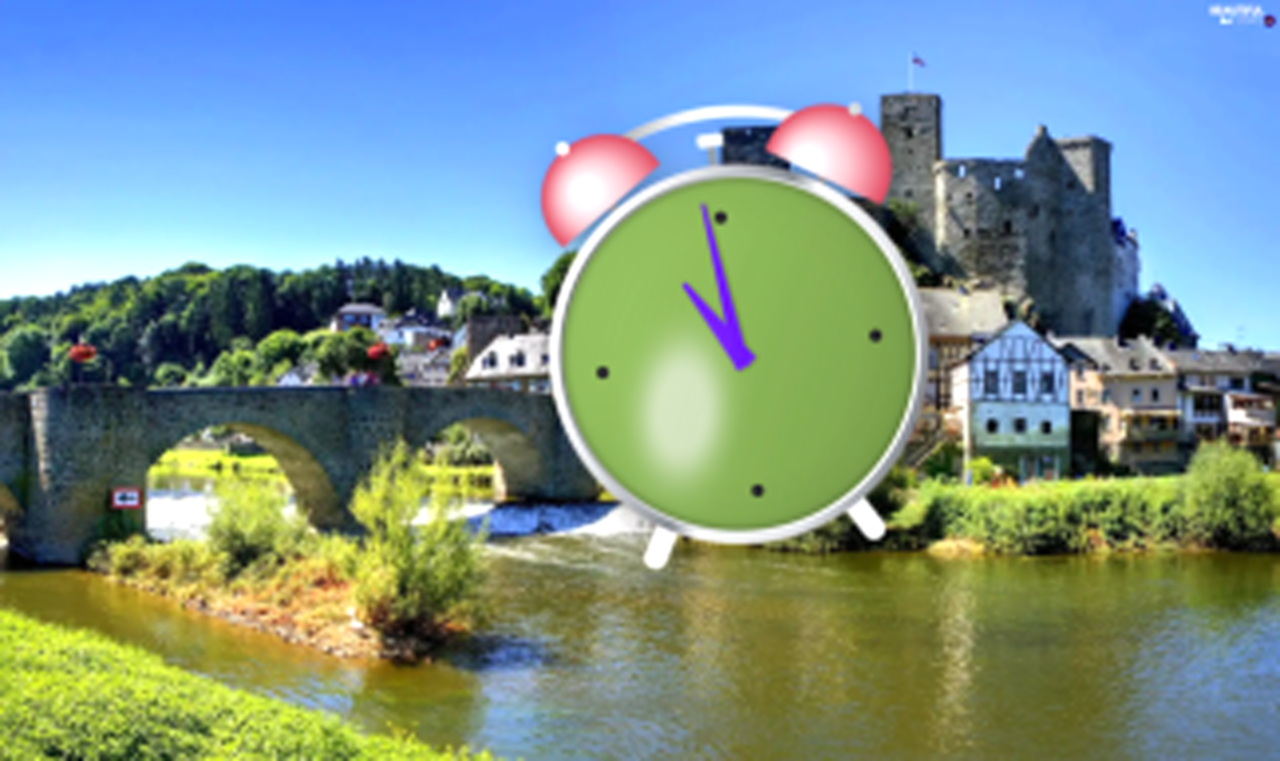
{"hour": 10, "minute": 59}
